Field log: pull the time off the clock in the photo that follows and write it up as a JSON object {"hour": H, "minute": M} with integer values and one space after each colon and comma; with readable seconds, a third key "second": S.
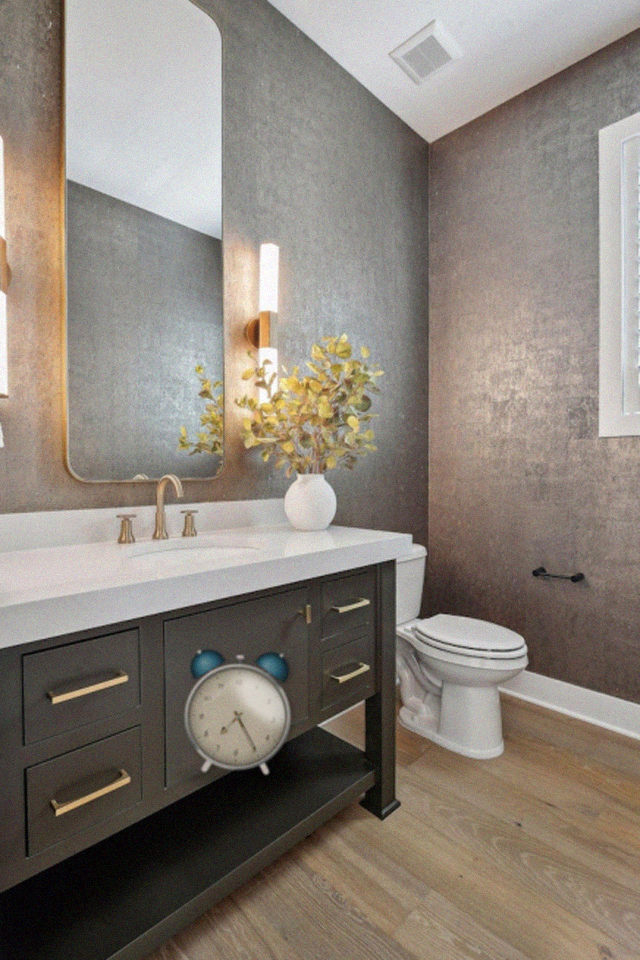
{"hour": 7, "minute": 25}
